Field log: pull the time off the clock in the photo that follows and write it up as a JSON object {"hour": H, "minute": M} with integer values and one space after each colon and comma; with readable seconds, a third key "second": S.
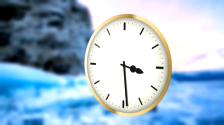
{"hour": 3, "minute": 29}
